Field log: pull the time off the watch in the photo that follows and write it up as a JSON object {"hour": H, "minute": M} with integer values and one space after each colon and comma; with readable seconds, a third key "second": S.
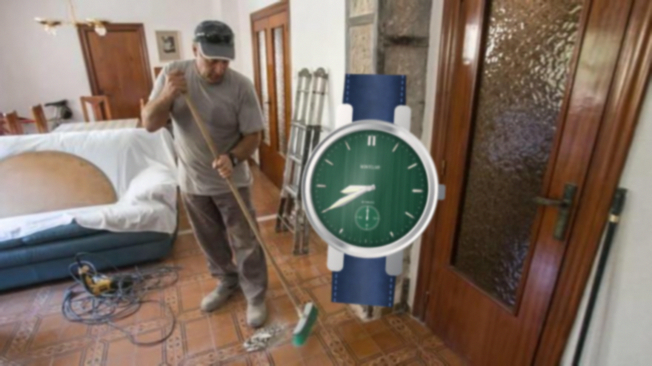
{"hour": 8, "minute": 40}
